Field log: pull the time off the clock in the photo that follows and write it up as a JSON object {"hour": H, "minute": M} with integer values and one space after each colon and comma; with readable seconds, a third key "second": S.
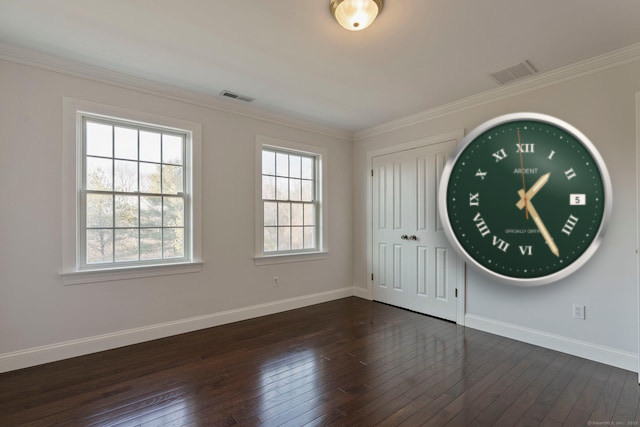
{"hour": 1, "minute": 24, "second": 59}
